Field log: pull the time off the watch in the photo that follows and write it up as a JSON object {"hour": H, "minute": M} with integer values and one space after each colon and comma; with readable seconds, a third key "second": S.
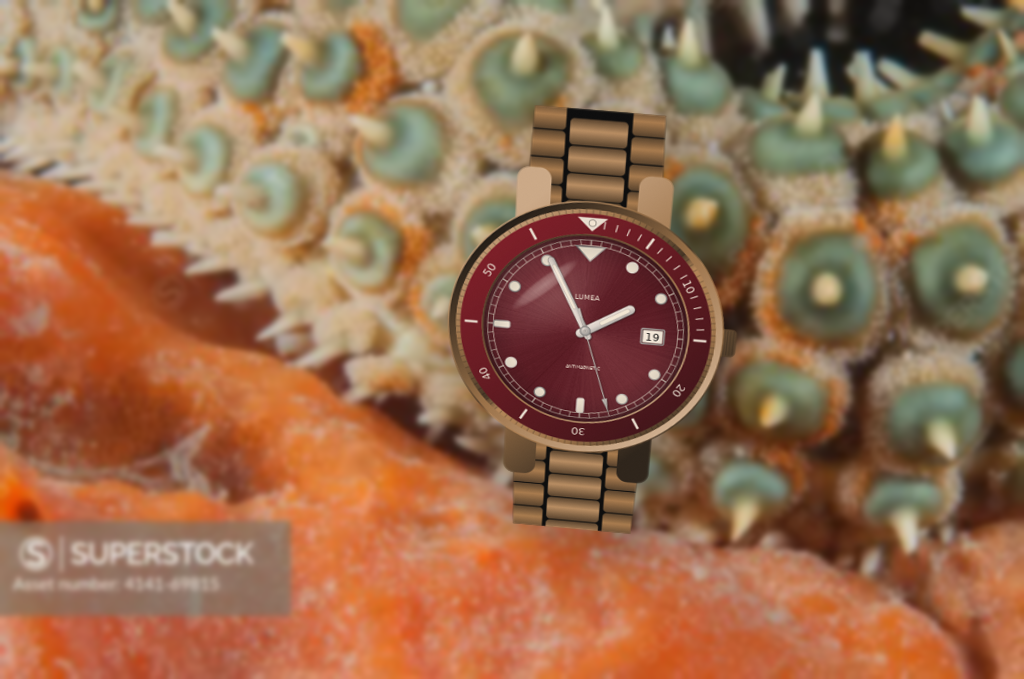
{"hour": 1, "minute": 55, "second": 27}
